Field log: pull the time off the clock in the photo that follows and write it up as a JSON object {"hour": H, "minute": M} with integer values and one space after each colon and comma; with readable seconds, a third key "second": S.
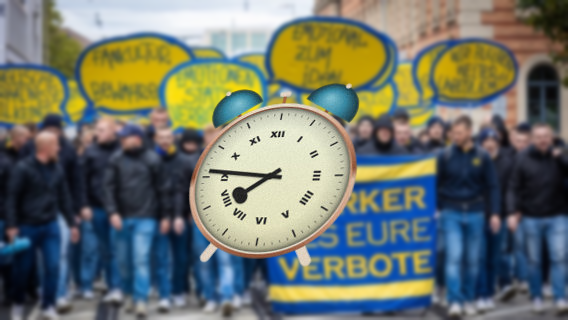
{"hour": 7, "minute": 46}
